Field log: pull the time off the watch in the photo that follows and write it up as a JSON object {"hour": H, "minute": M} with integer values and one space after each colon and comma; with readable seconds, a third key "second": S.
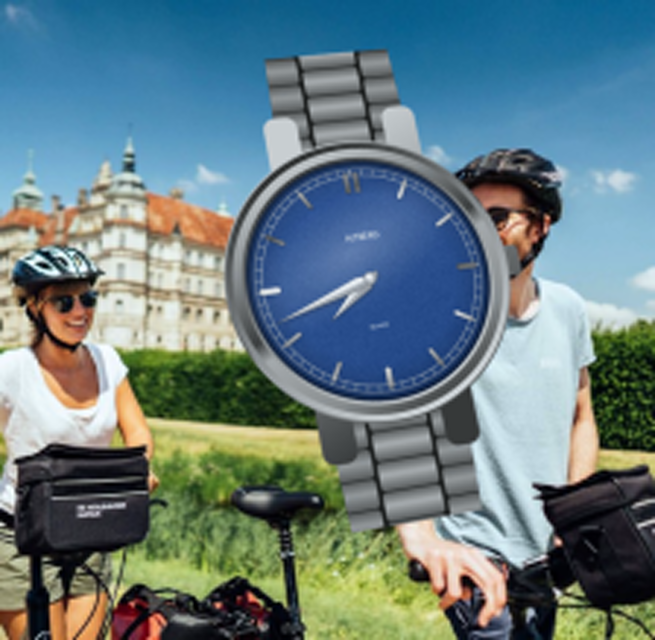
{"hour": 7, "minute": 42}
